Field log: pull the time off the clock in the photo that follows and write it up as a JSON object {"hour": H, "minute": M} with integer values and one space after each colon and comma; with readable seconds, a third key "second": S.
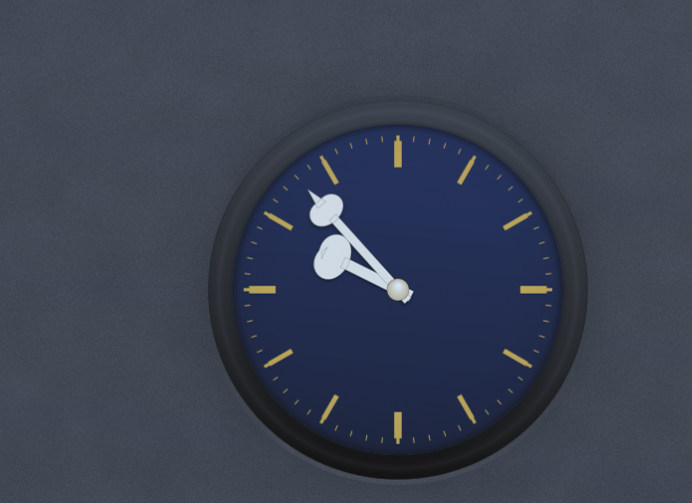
{"hour": 9, "minute": 53}
